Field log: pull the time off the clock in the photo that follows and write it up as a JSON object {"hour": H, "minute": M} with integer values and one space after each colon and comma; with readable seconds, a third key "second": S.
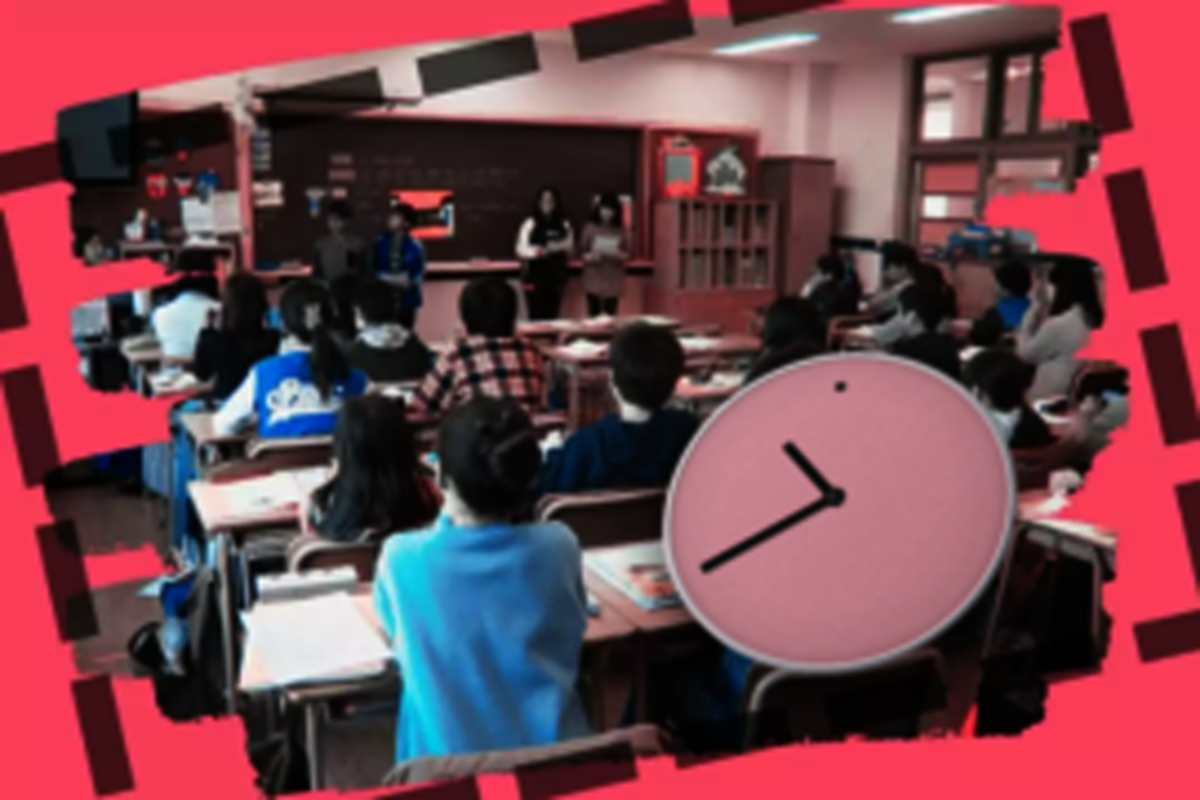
{"hour": 10, "minute": 40}
